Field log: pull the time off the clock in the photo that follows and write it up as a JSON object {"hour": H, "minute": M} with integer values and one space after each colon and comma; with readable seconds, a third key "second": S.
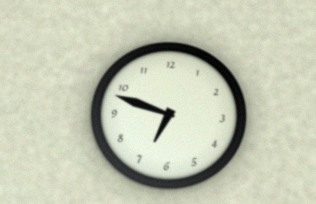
{"hour": 6, "minute": 48}
